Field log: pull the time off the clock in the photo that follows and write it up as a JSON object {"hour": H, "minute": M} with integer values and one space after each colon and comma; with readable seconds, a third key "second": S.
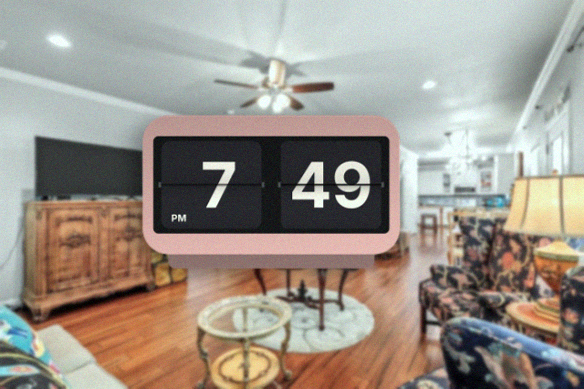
{"hour": 7, "minute": 49}
